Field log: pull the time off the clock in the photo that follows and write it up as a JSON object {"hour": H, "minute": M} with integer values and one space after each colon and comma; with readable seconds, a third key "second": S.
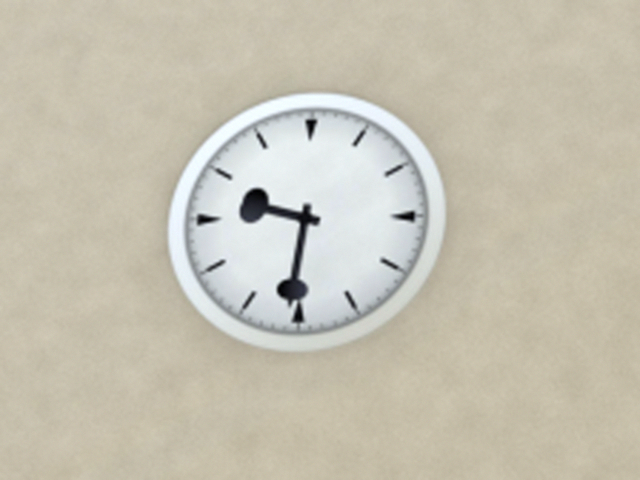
{"hour": 9, "minute": 31}
